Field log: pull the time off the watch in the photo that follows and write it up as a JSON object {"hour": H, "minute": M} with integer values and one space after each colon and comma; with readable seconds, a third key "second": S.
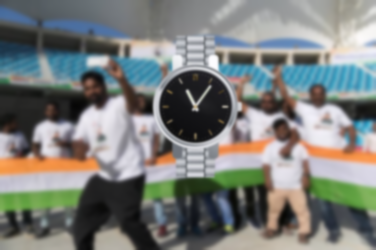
{"hour": 11, "minute": 6}
